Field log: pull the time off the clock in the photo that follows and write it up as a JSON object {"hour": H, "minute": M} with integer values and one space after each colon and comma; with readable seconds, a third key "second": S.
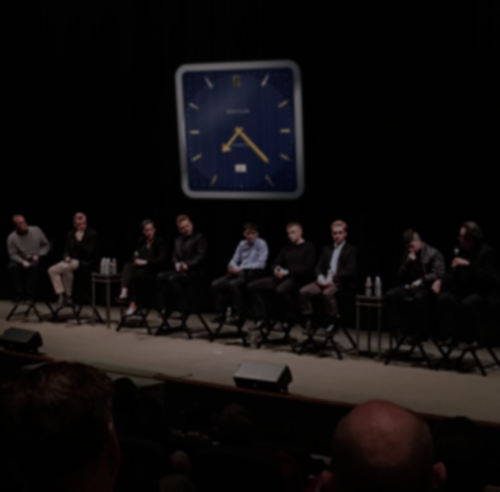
{"hour": 7, "minute": 23}
